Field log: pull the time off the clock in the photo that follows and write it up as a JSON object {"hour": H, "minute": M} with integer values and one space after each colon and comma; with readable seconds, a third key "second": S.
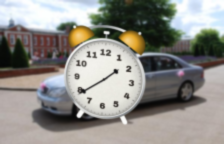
{"hour": 1, "minute": 39}
